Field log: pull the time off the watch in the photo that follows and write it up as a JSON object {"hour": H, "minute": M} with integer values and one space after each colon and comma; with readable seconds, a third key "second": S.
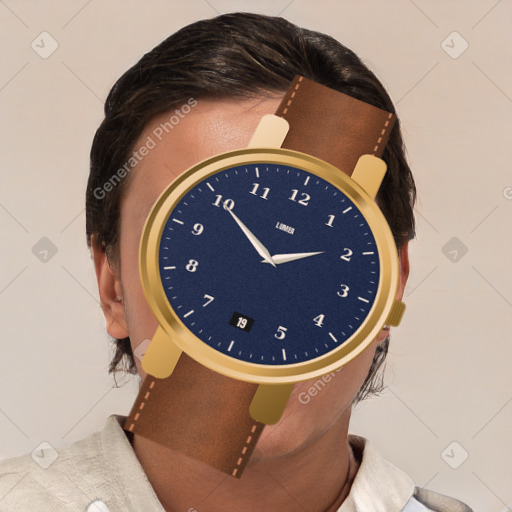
{"hour": 1, "minute": 50}
